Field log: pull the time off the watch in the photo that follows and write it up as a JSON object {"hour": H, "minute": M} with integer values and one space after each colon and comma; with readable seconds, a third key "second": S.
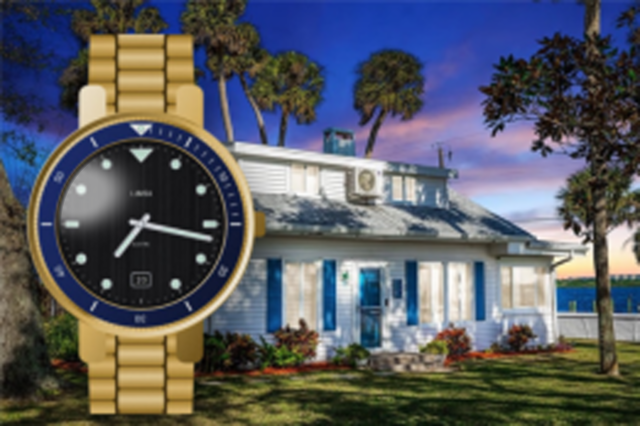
{"hour": 7, "minute": 17}
